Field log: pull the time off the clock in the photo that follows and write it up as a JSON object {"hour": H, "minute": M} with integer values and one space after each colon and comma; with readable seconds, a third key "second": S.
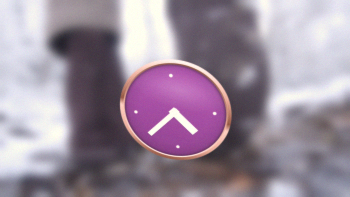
{"hour": 4, "minute": 38}
